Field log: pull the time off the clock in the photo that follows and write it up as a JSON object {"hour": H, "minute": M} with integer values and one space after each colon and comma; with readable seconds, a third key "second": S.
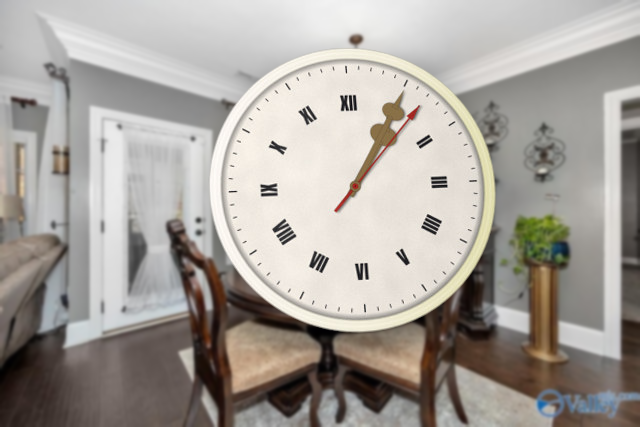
{"hour": 1, "minute": 5, "second": 7}
